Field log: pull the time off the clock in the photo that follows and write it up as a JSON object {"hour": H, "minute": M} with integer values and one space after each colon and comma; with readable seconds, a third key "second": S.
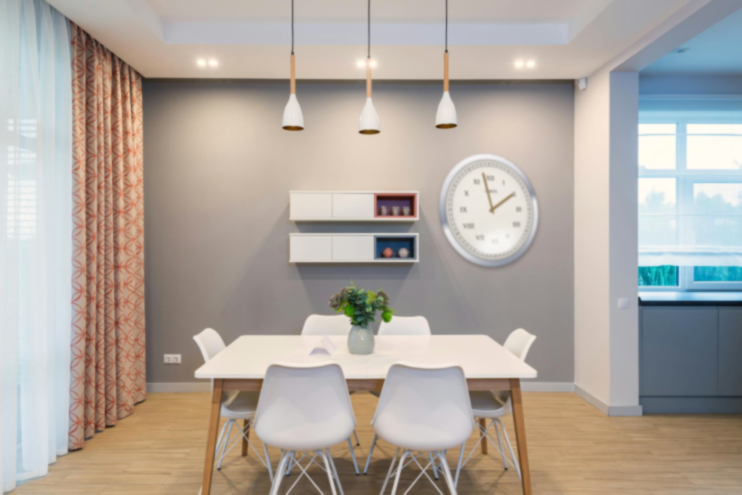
{"hour": 1, "minute": 58}
